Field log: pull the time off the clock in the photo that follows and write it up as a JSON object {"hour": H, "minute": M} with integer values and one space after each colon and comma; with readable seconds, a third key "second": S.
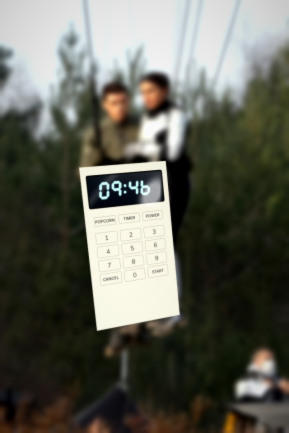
{"hour": 9, "minute": 46}
